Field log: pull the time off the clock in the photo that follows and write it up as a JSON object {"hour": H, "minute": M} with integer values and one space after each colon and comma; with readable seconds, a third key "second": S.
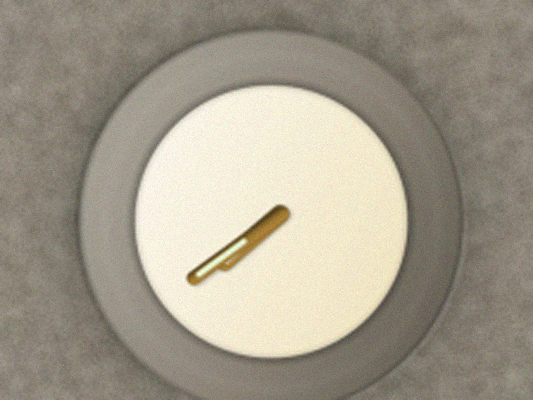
{"hour": 7, "minute": 39}
